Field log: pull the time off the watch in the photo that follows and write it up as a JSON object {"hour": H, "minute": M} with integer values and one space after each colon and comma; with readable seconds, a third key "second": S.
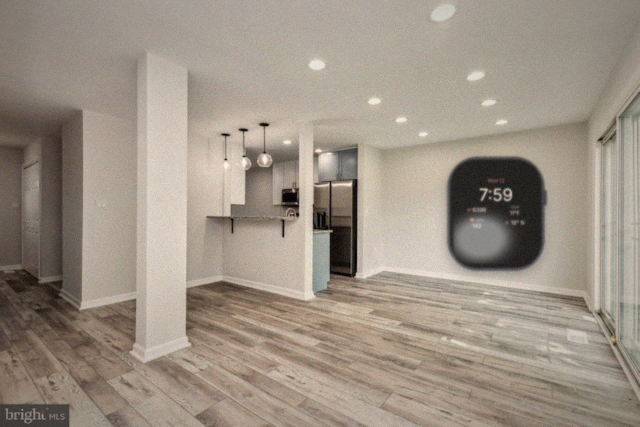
{"hour": 7, "minute": 59}
